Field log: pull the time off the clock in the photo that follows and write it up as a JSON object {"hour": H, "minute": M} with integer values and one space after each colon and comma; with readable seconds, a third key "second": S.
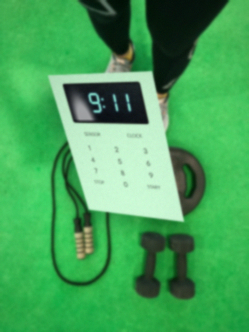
{"hour": 9, "minute": 11}
